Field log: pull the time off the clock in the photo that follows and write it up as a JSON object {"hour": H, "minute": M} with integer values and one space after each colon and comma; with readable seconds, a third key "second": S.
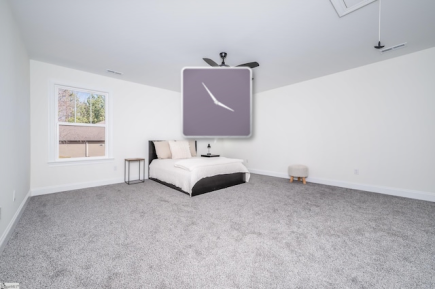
{"hour": 3, "minute": 54}
